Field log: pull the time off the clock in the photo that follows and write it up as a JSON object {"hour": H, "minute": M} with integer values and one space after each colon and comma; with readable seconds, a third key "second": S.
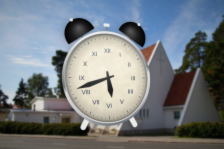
{"hour": 5, "minute": 42}
